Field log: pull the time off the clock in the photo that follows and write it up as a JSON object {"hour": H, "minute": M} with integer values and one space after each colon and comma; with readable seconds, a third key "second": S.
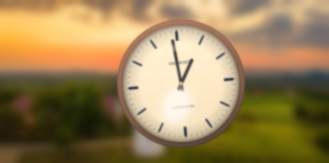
{"hour": 12, "minute": 59}
